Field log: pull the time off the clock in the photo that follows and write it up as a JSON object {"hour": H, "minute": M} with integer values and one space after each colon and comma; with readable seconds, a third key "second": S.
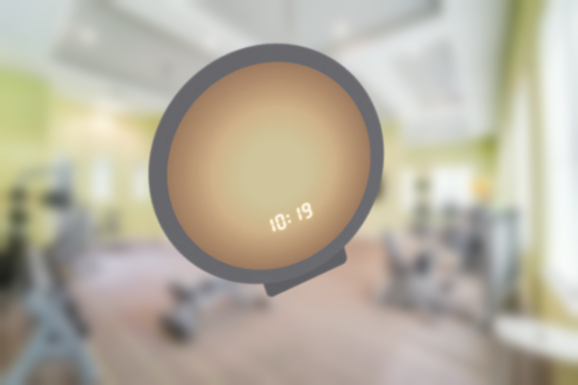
{"hour": 10, "minute": 19}
